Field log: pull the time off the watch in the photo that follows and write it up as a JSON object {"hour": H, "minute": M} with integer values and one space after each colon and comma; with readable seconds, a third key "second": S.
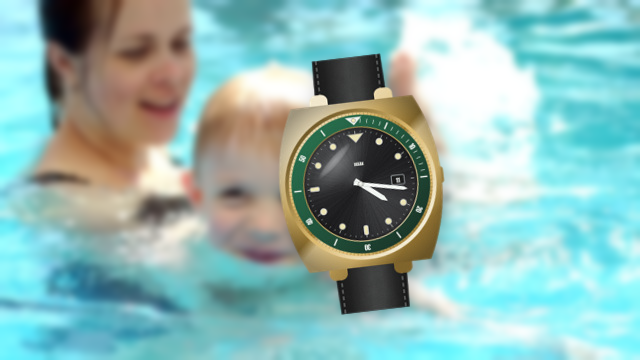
{"hour": 4, "minute": 17}
